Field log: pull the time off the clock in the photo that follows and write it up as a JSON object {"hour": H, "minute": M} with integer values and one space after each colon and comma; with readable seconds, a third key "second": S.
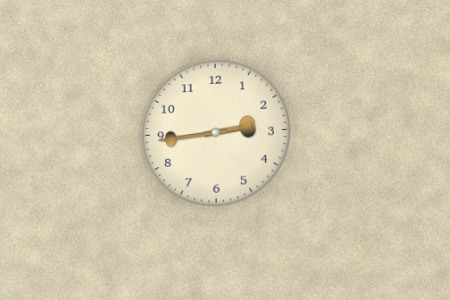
{"hour": 2, "minute": 44}
